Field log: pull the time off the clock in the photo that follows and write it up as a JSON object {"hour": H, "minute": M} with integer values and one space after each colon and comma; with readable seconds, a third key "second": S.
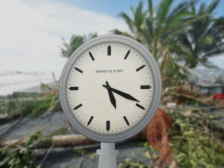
{"hour": 5, "minute": 19}
